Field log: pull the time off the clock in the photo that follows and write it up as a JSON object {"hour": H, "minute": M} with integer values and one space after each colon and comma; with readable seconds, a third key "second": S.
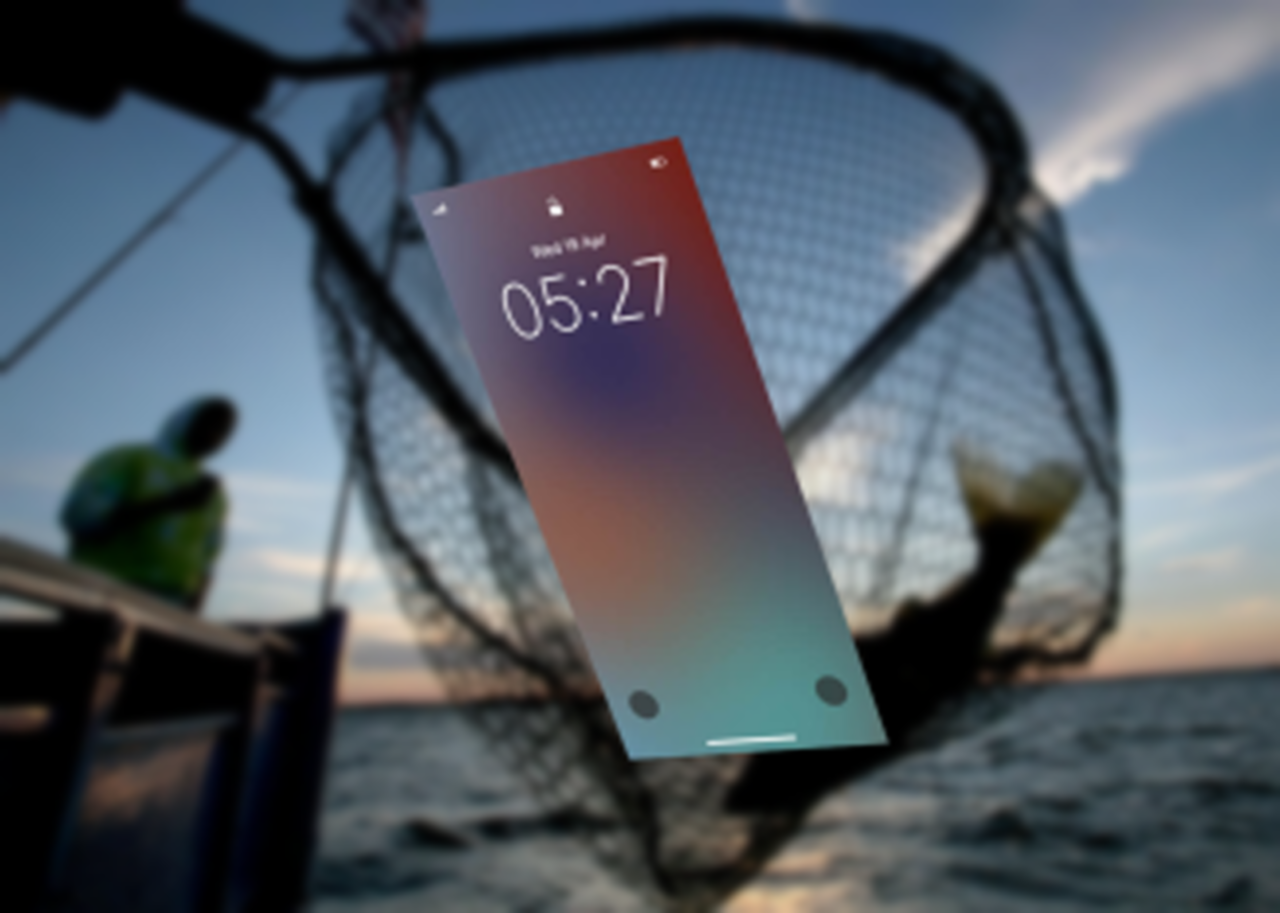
{"hour": 5, "minute": 27}
